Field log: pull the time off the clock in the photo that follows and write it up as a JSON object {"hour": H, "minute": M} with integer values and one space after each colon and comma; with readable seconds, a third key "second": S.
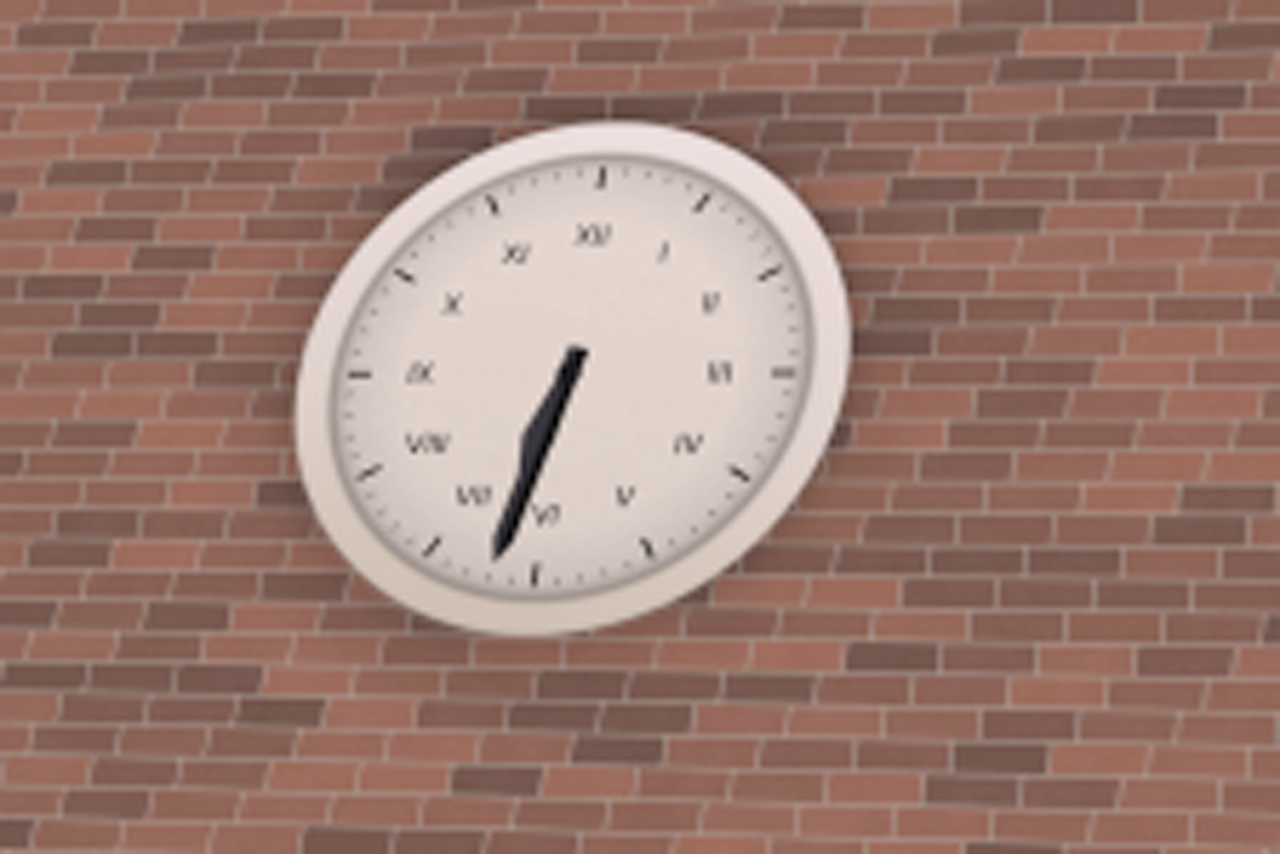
{"hour": 6, "minute": 32}
